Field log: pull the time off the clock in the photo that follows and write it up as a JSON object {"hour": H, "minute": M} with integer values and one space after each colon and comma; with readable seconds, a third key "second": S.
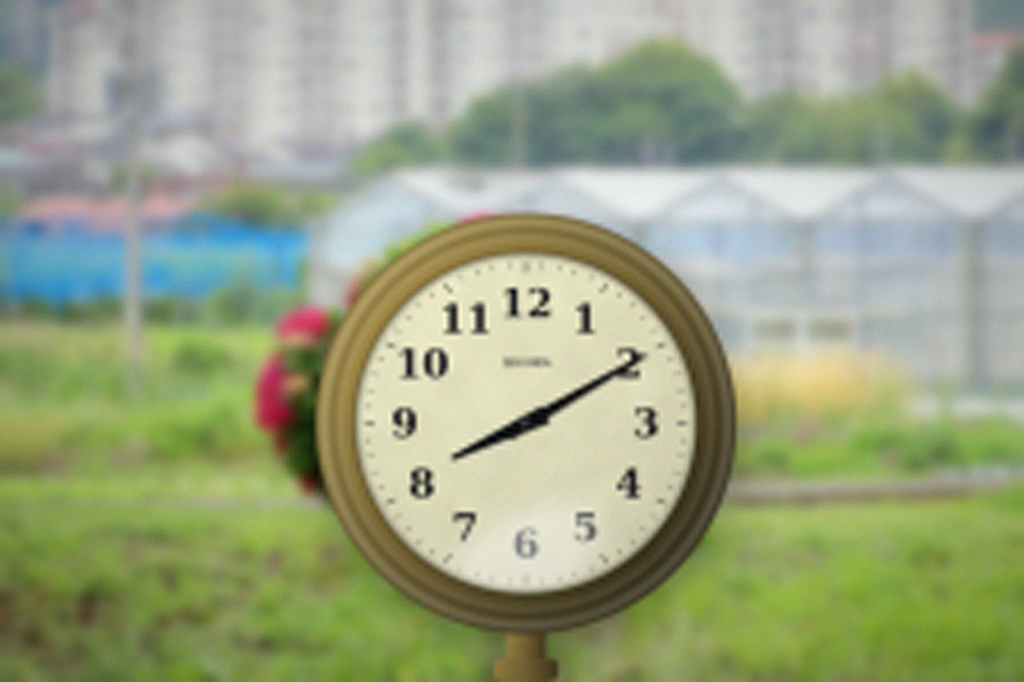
{"hour": 8, "minute": 10}
